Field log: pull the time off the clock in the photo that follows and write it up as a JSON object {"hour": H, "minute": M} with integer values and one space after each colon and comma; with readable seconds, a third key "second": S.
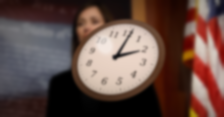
{"hour": 2, "minute": 1}
